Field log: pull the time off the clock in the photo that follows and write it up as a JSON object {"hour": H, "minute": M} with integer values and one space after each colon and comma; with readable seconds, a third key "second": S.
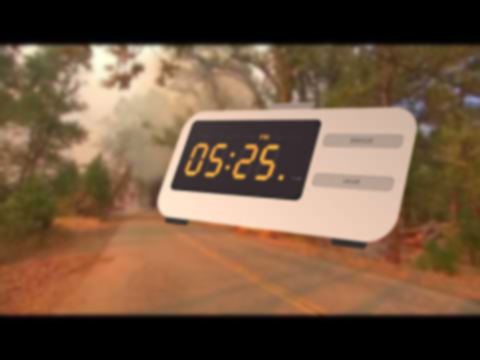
{"hour": 5, "minute": 25}
